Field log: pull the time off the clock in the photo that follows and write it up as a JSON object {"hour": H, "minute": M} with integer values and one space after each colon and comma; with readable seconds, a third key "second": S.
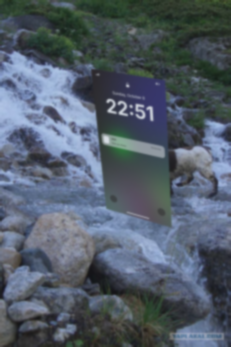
{"hour": 22, "minute": 51}
